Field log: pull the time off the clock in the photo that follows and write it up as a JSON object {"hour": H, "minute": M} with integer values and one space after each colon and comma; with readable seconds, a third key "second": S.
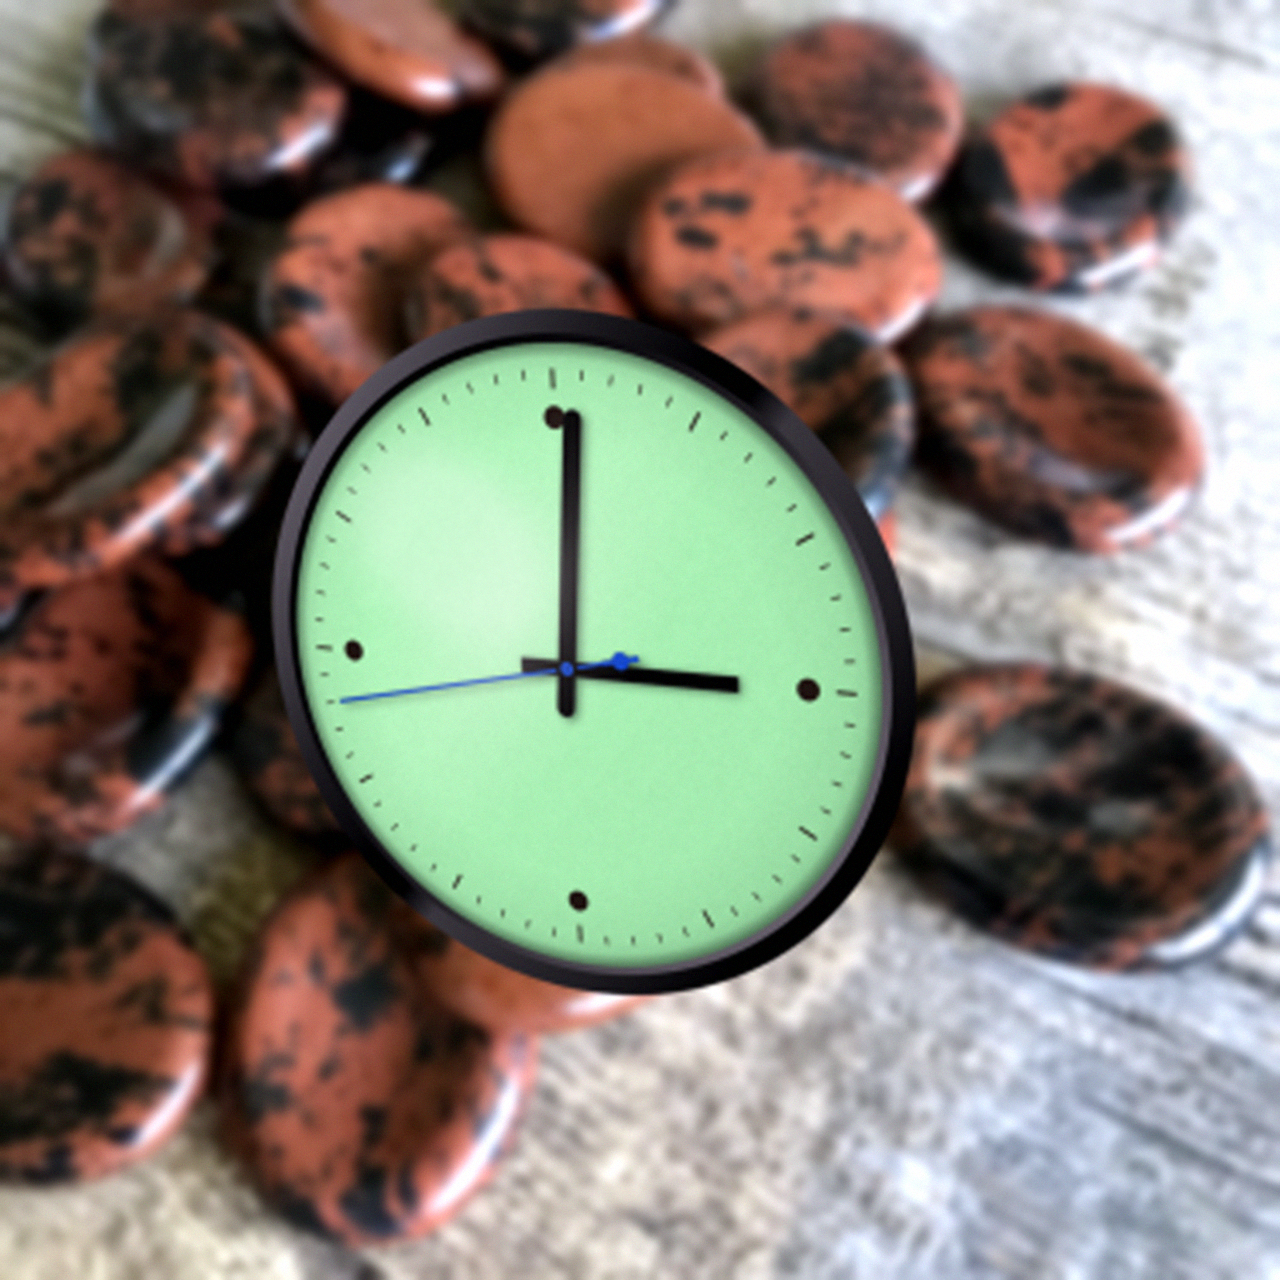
{"hour": 3, "minute": 0, "second": 43}
